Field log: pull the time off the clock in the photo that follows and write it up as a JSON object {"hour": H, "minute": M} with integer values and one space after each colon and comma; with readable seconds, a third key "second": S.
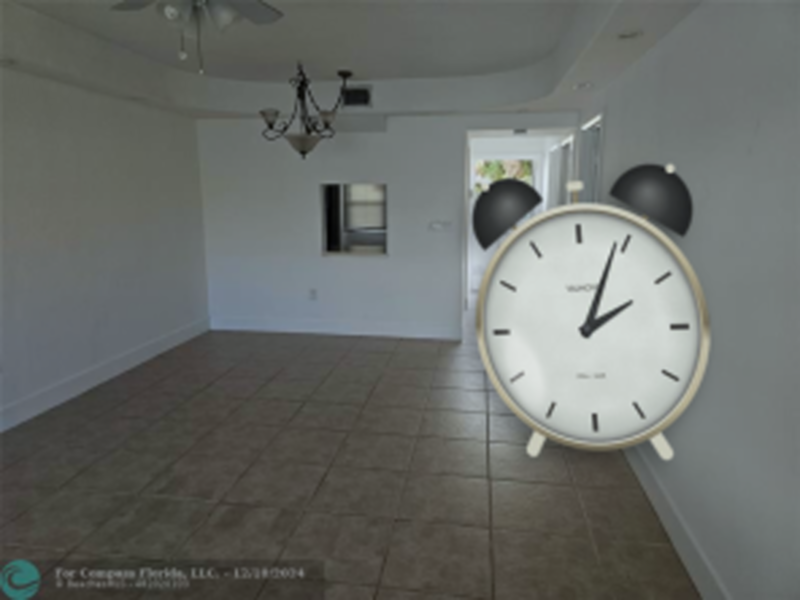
{"hour": 2, "minute": 4}
